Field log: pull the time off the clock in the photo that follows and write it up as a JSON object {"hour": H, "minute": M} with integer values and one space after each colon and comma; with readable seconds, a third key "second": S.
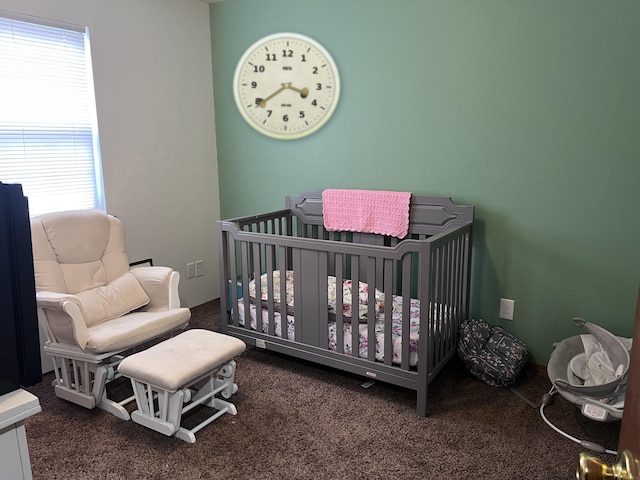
{"hour": 3, "minute": 39}
